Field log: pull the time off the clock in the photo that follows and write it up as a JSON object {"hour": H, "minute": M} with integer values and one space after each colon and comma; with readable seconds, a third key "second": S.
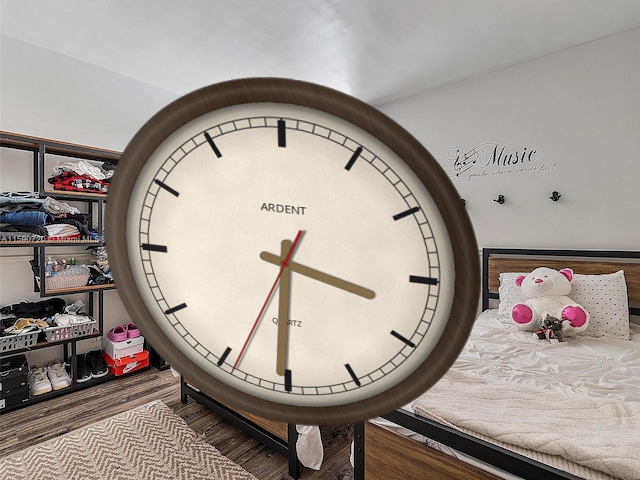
{"hour": 3, "minute": 30, "second": 34}
